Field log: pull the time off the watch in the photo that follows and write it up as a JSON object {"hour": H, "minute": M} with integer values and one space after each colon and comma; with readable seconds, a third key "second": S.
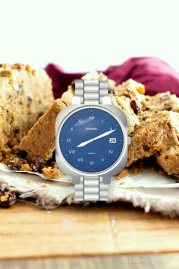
{"hour": 8, "minute": 11}
